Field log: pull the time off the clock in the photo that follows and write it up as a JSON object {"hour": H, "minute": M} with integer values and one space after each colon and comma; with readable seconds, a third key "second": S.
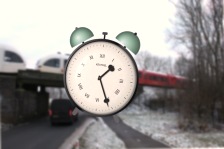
{"hour": 1, "minute": 26}
